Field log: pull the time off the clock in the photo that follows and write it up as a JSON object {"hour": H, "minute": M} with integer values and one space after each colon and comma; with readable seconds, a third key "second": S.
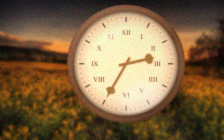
{"hour": 2, "minute": 35}
